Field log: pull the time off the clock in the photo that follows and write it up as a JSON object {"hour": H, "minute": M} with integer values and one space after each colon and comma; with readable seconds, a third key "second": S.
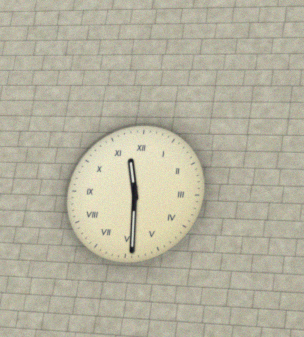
{"hour": 11, "minute": 29}
